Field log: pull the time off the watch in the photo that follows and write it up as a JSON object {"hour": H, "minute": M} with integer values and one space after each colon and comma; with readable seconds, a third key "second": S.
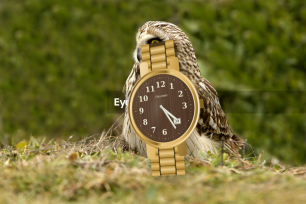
{"hour": 4, "minute": 25}
